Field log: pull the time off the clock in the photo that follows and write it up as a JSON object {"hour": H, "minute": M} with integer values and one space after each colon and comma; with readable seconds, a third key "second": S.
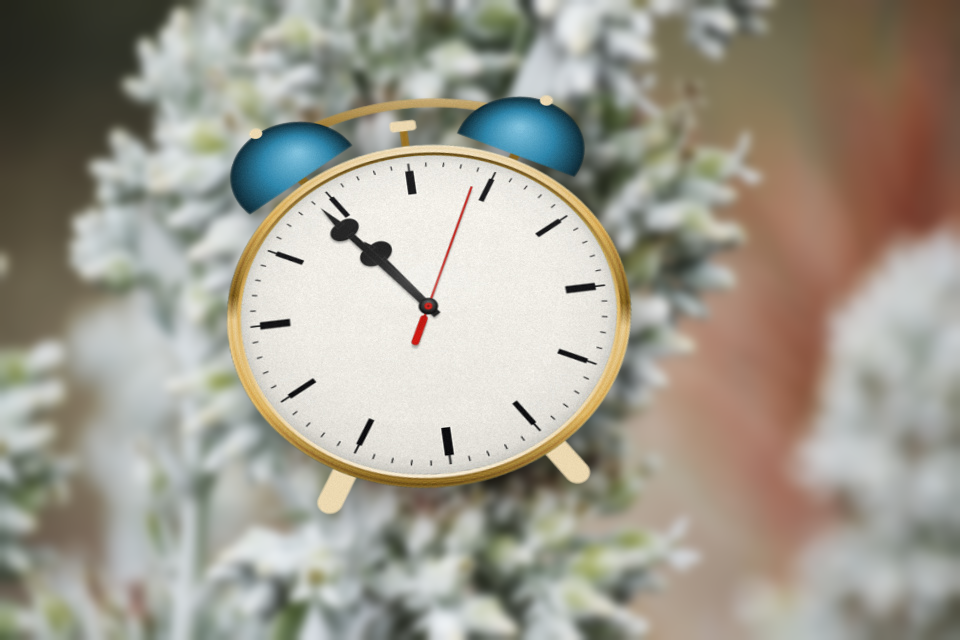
{"hour": 10, "minute": 54, "second": 4}
